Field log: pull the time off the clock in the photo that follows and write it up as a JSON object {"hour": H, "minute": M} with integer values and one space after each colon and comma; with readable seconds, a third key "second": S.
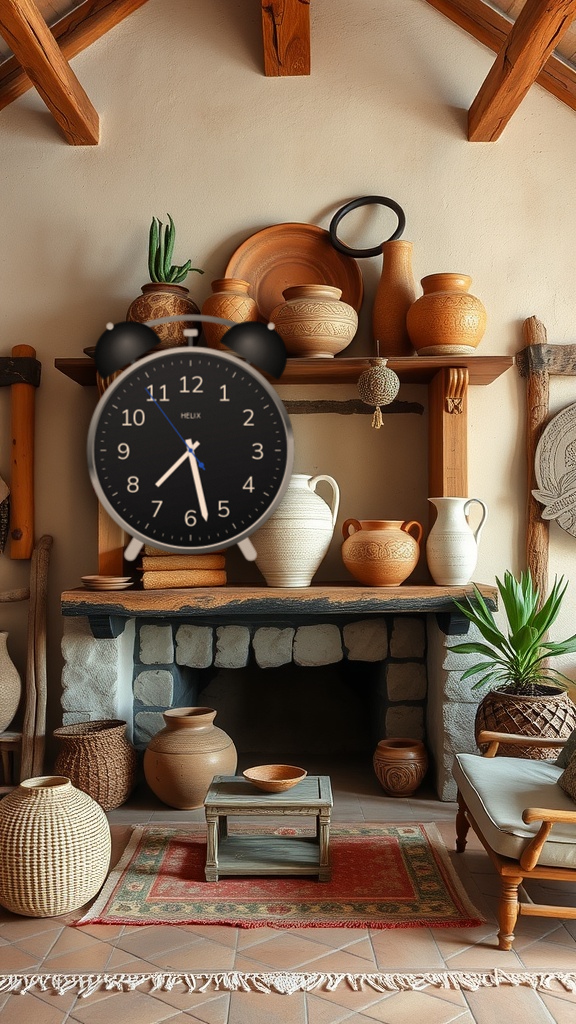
{"hour": 7, "minute": 27, "second": 54}
